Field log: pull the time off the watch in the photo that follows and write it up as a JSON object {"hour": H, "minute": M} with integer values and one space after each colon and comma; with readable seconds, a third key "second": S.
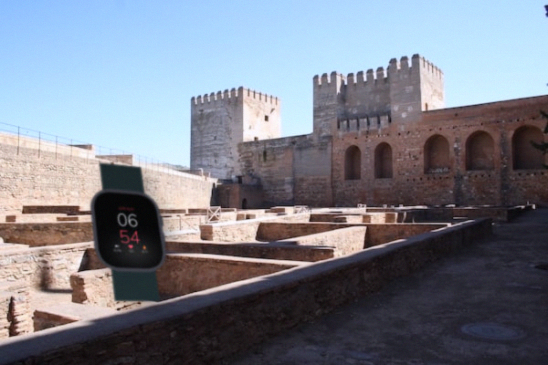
{"hour": 6, "minute": 54}
